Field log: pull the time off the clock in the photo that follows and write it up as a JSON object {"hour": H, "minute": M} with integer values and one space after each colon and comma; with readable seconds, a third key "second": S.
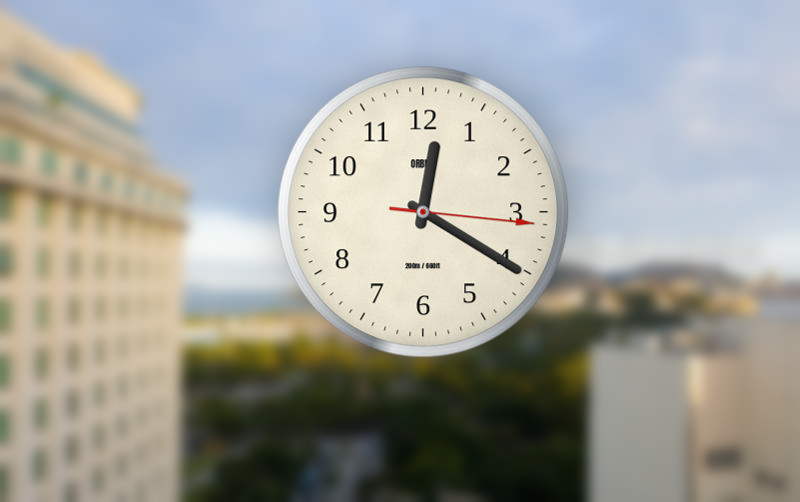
{"hour": 12, "minute": 20, "second": 16}
